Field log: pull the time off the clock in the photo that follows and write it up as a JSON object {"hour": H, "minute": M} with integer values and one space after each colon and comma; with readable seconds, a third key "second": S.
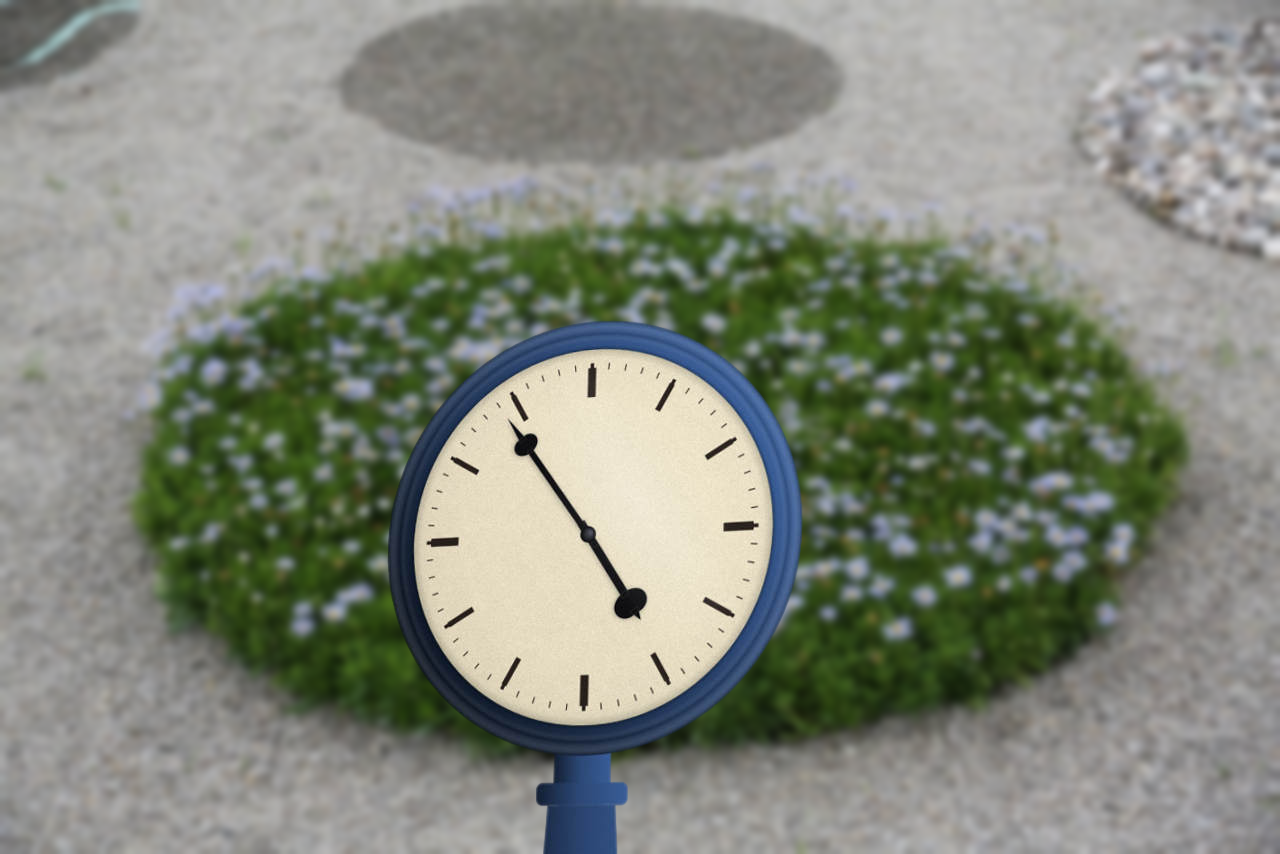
{"hour": 4, "minute": 54}
